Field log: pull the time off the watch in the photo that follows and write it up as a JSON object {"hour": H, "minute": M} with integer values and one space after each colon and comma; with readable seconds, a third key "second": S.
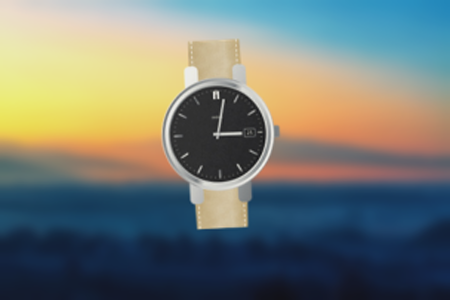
{"hour": 3, "minute": 2}
